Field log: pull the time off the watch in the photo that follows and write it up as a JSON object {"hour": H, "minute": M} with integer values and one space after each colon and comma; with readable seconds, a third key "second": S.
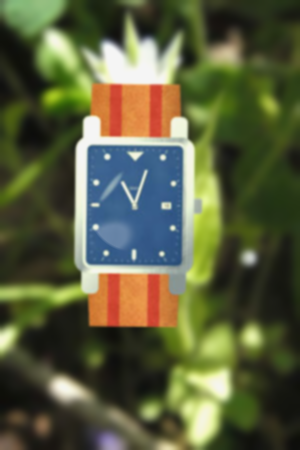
{"hour": 11, "minute": 3}
